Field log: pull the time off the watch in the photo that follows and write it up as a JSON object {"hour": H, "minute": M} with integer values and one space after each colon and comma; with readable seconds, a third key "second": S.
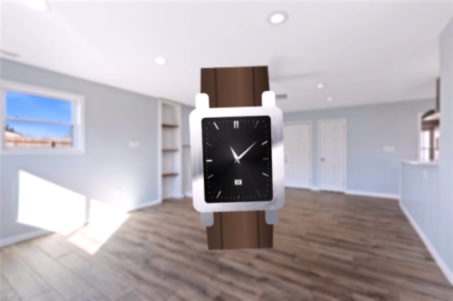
{"hour": 11, "minute": 8}
